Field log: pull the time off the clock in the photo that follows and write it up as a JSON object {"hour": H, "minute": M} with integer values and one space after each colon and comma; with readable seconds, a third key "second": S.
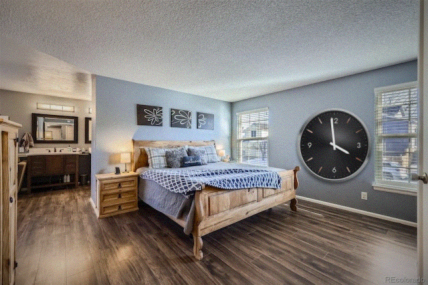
{"hour": 3, "minute": 59}
